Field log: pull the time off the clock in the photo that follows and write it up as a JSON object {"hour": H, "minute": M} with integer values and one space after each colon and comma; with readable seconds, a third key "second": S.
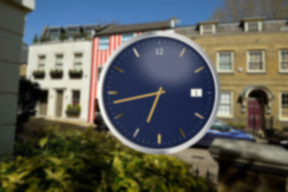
{"hour": 6, "minute": 43}
